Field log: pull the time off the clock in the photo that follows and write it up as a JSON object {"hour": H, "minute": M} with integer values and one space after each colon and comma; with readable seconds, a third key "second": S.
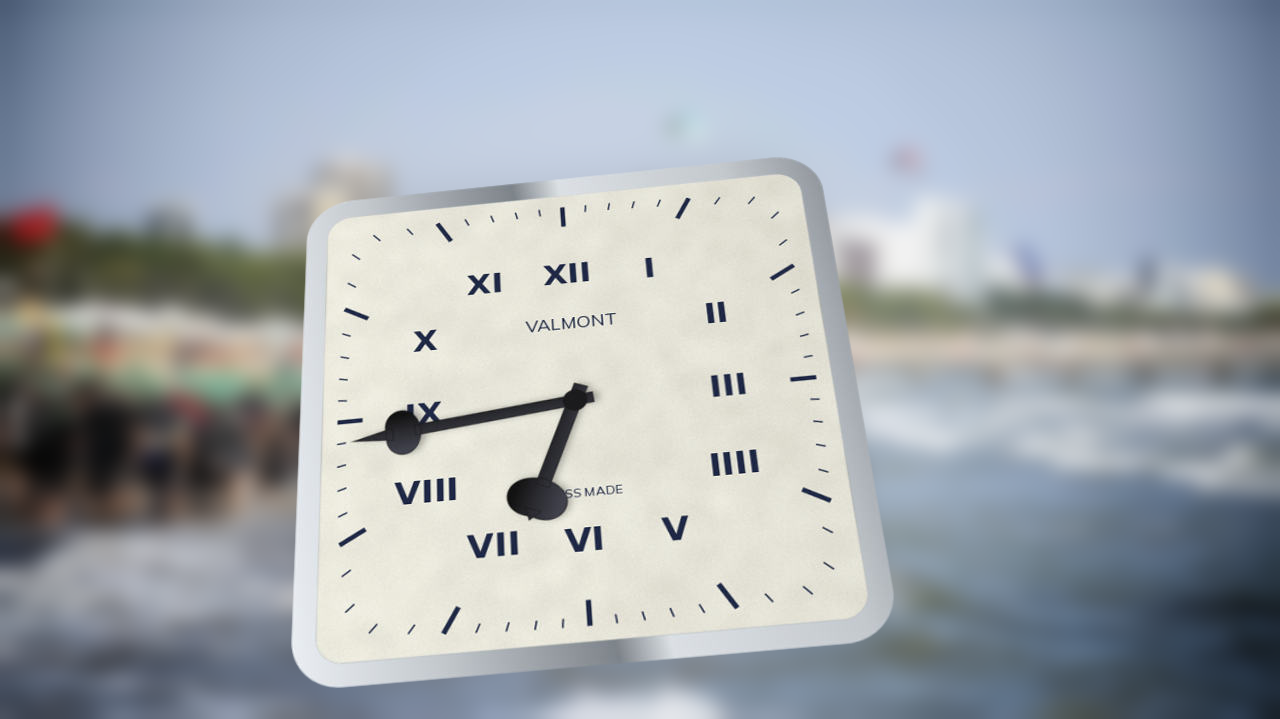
{"hour": 6, "minute": 44}
